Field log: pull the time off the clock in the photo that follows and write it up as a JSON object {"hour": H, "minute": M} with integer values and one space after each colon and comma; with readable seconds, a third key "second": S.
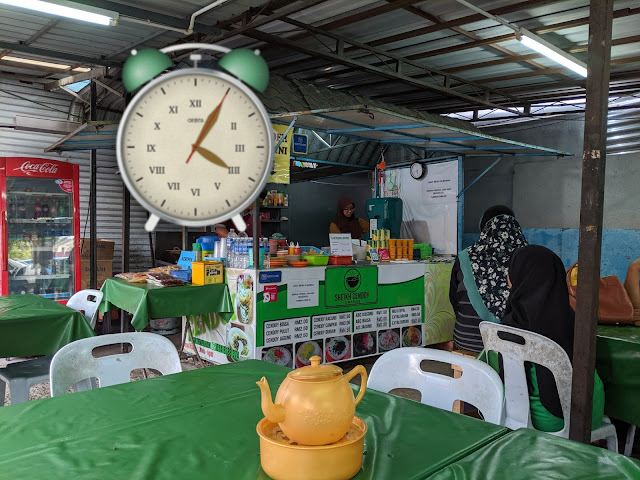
{"hour": 4, "minute": 5, "second": 5}
